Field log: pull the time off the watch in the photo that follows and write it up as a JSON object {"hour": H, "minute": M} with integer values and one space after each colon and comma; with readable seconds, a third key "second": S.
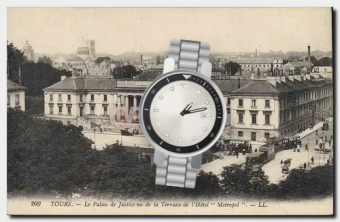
{"hour": 1, "minute": 12}
